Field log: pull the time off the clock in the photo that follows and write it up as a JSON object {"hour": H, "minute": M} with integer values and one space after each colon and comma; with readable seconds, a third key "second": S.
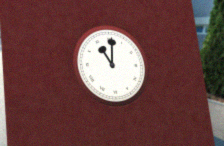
{"hour": 11, "minute": 1}
